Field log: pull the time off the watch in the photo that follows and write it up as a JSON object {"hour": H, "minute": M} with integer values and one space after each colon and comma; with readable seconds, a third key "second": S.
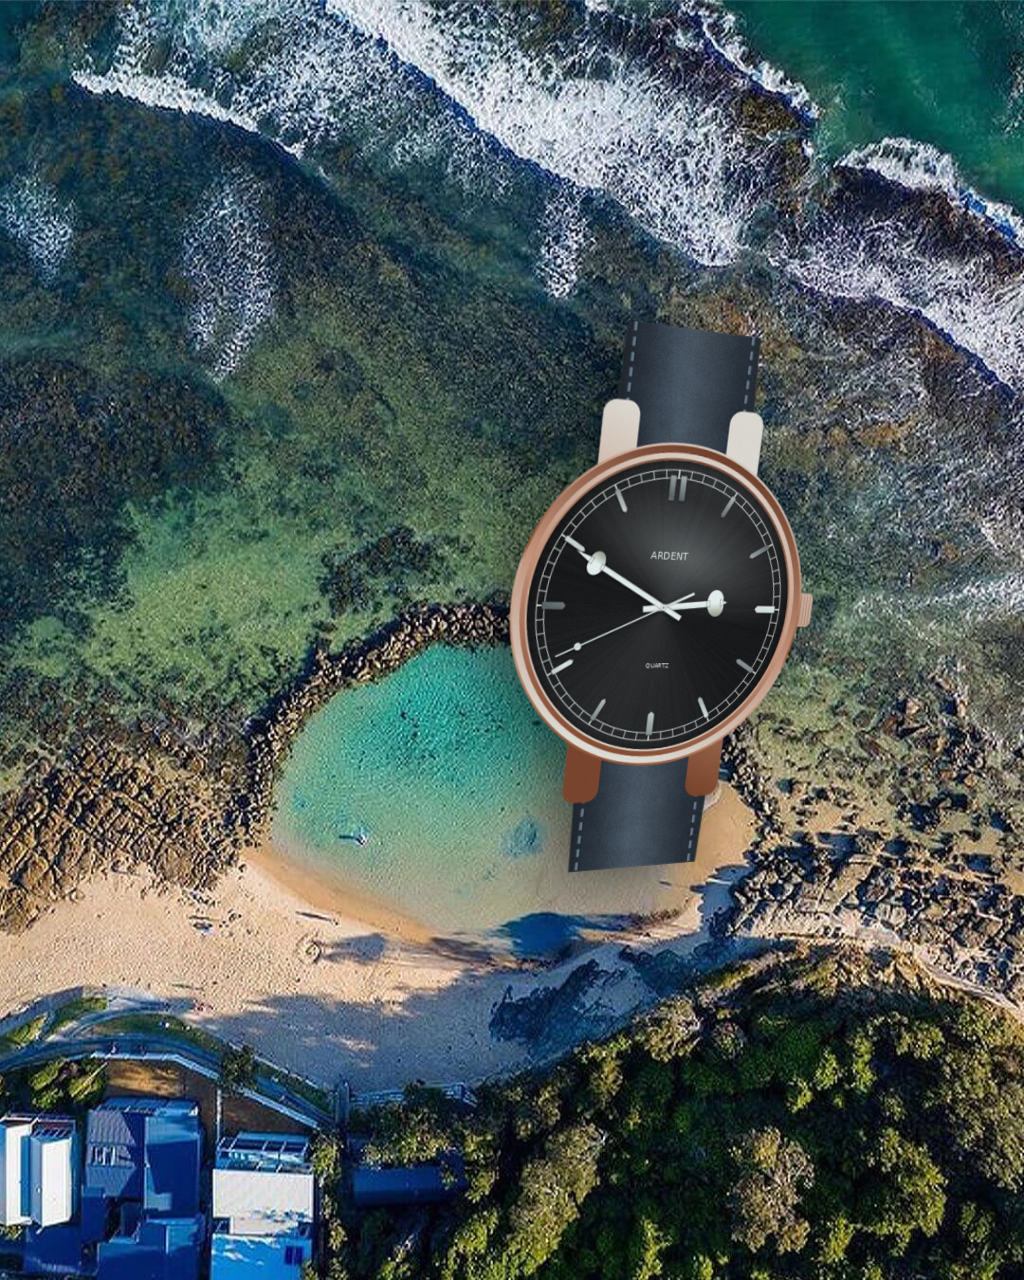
{"hour": 2, "minute": 49, "second": 41}
